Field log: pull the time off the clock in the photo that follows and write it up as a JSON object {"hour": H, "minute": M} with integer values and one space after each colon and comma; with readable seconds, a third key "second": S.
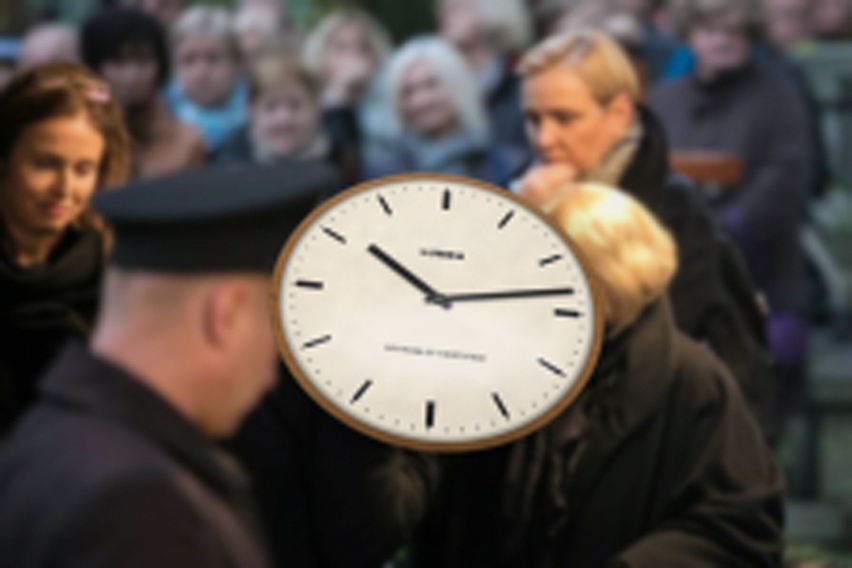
{"hour": 10, "minute": 13}
